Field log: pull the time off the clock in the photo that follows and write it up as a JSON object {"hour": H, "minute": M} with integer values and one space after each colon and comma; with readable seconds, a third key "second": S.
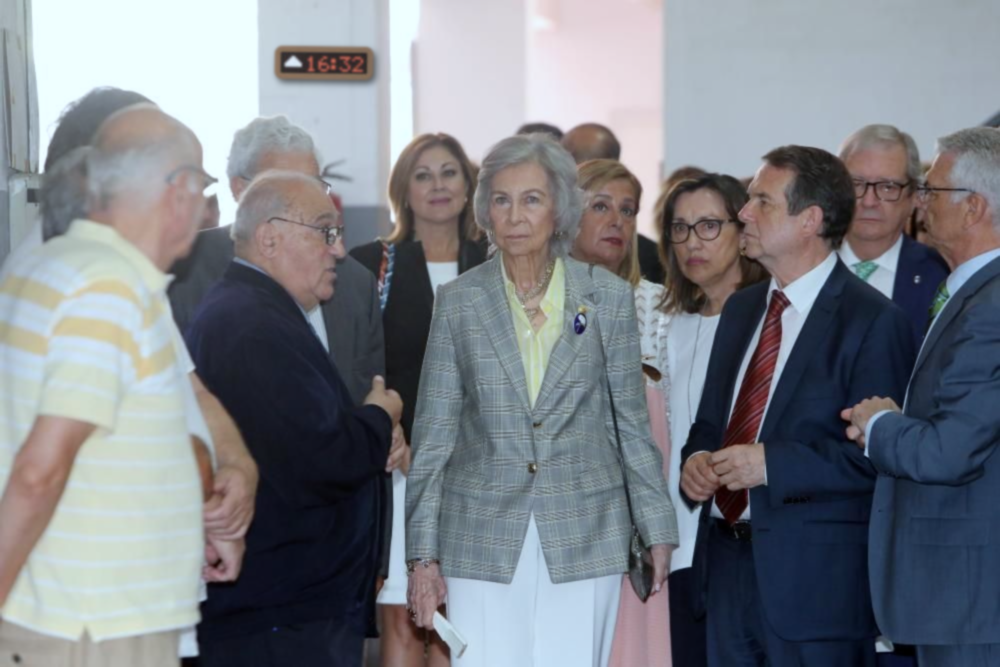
{"hour": 16, "minute": 32}
